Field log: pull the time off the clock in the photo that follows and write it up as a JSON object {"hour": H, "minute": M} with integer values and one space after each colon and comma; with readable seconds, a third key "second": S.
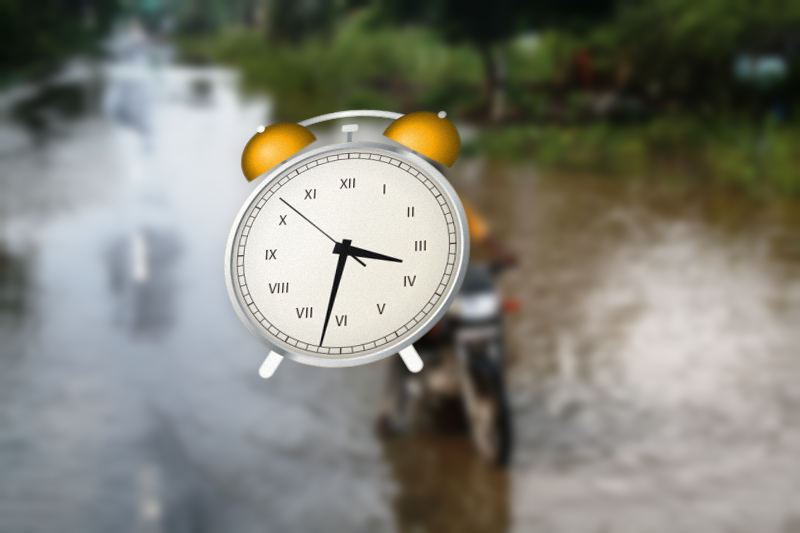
{"hour": 3, "minute": 31, "second": 52}
